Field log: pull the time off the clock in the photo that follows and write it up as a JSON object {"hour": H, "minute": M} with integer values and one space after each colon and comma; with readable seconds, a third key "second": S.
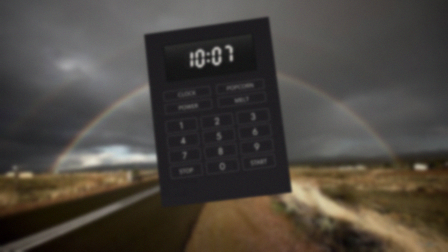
{"hour": 10, "minute": 7}
